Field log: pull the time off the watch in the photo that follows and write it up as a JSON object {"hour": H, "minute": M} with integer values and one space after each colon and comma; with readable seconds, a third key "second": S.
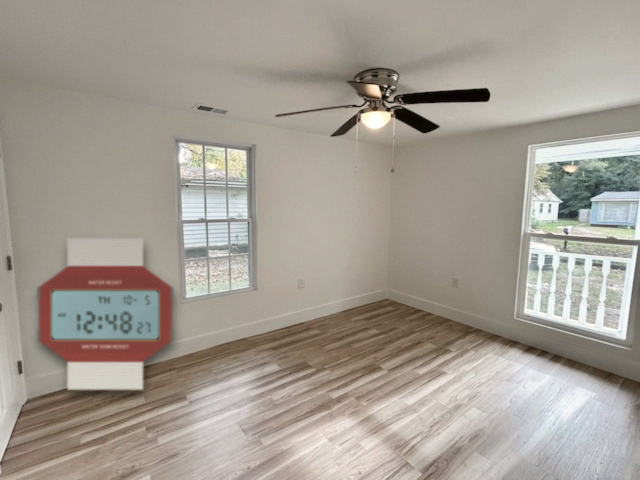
{"hour": 12, "minute": 48, "second": 27}
